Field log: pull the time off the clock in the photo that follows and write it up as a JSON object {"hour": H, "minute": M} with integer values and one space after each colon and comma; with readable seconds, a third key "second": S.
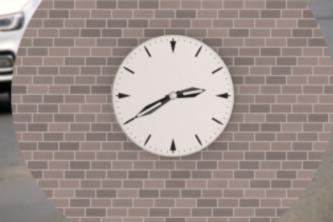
{"hour": 2, "minute": 40}
